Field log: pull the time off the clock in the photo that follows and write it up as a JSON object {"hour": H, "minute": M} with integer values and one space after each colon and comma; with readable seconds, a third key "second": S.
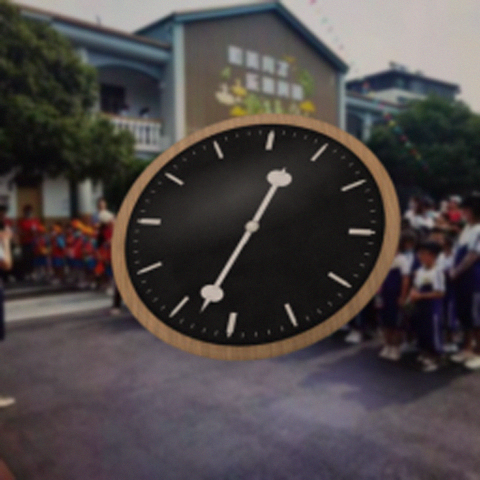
{"hour": 12, "minute": 33}
